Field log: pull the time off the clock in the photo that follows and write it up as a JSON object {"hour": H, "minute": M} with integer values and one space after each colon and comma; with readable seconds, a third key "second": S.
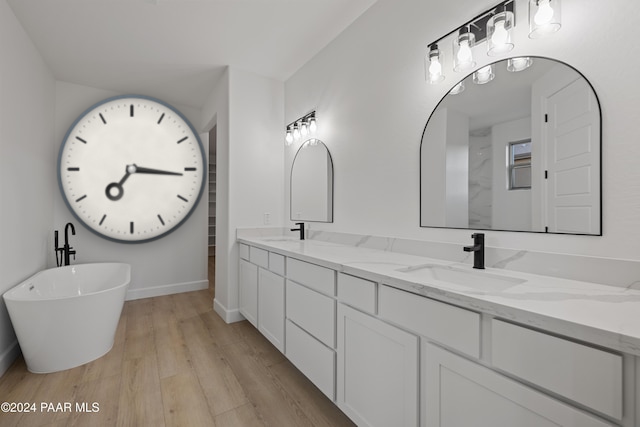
{"hour": 7, "minute": 16}
